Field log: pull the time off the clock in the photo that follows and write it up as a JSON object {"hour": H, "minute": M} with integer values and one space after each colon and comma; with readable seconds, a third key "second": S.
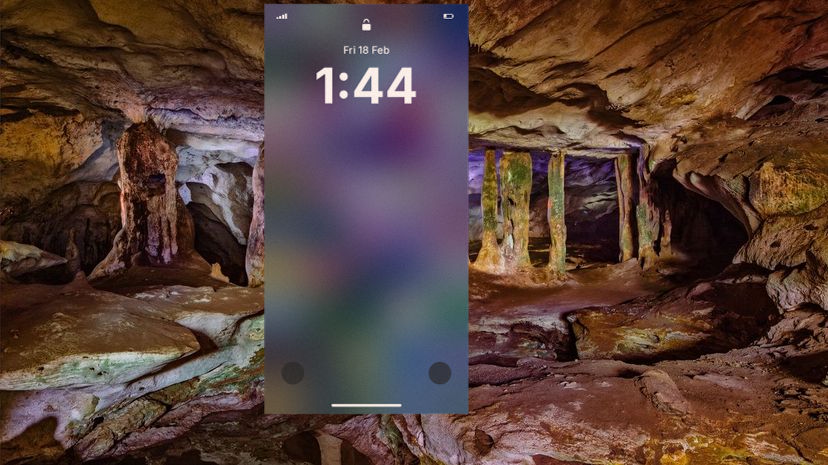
{"hour": 1, "minute": 44}
